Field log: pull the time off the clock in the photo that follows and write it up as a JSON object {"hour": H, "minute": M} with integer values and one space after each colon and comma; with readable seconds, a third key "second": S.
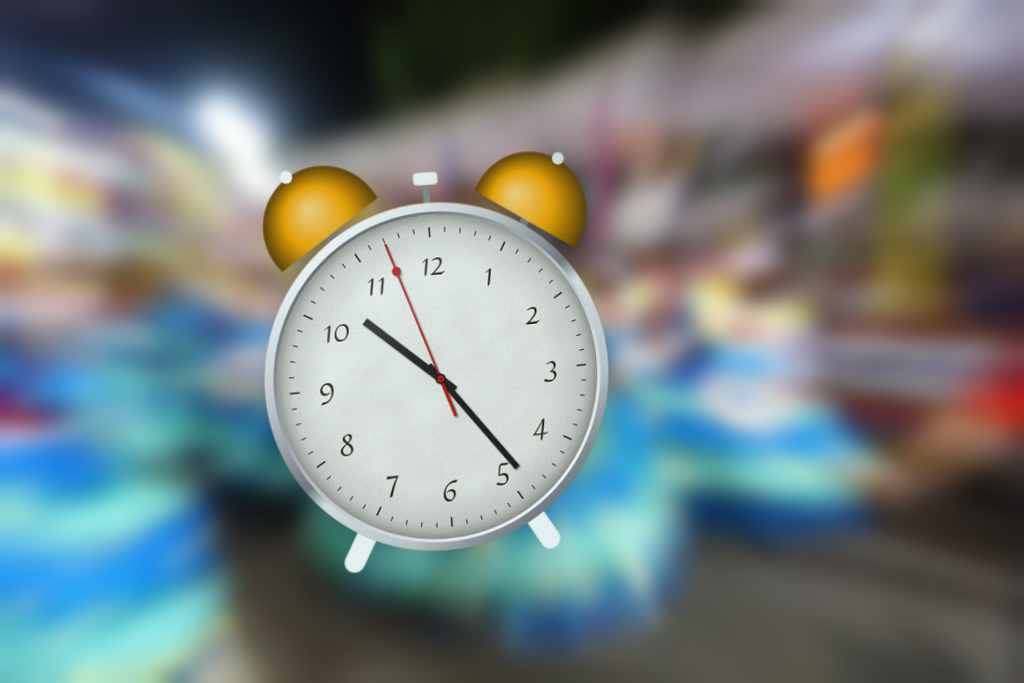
{"hour": 10, "minute": 23, "second": 57}
